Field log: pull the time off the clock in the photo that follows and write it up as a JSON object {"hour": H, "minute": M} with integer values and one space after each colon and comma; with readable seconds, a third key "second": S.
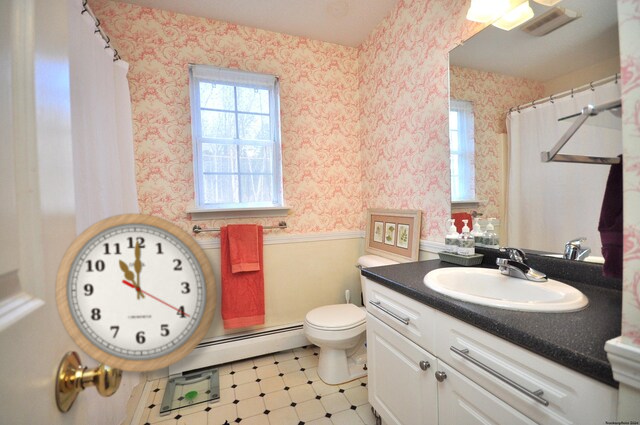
{"hour": 11, "minute": 0, "second": 20}
